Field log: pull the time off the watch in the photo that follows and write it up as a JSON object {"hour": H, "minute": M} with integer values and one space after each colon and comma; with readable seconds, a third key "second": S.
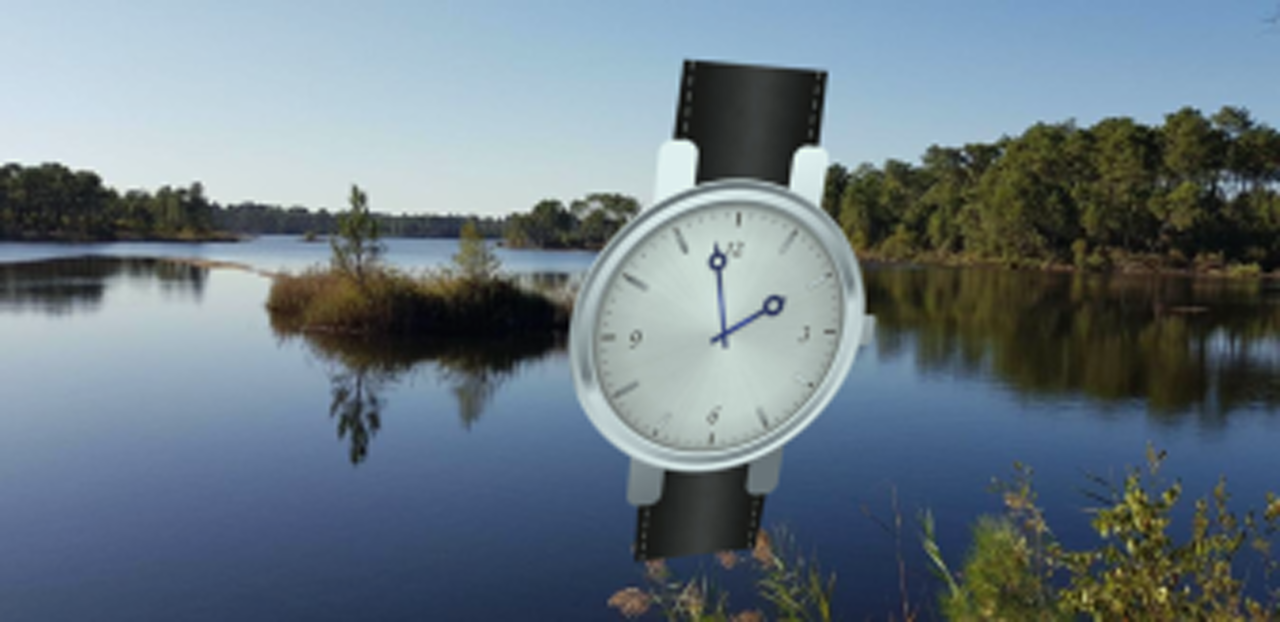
{"hour": 1, "minute": 58}
